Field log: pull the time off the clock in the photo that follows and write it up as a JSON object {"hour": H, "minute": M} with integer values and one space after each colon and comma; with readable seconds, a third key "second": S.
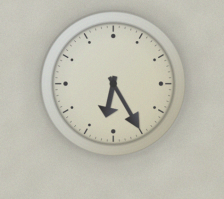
{"hour": 6, "minute": 25}
